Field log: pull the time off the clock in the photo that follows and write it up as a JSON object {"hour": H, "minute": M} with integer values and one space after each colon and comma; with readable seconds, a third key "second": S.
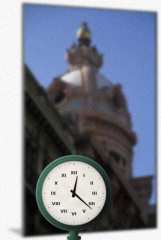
{"hour": 12, "minute": 22}
